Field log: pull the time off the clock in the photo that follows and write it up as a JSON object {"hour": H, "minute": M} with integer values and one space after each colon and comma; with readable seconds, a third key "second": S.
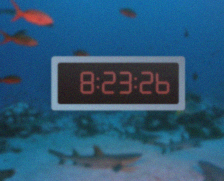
{"hour": 8, "minute": 23, "second": 26}
